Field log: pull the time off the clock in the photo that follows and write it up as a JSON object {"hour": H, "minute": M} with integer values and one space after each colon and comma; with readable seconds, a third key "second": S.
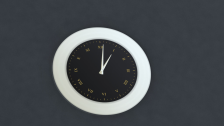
{"hour": 1, "minute": 1}
